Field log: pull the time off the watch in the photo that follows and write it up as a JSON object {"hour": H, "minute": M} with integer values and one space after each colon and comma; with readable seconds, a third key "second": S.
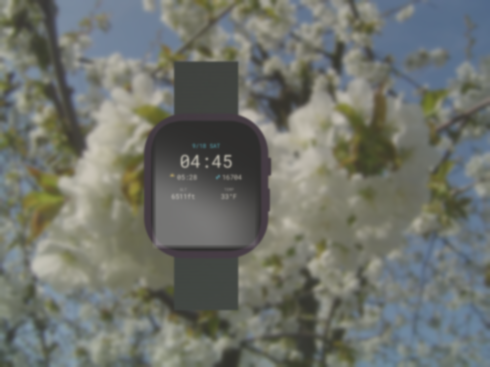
{"hour": 4, "minute": 45}
